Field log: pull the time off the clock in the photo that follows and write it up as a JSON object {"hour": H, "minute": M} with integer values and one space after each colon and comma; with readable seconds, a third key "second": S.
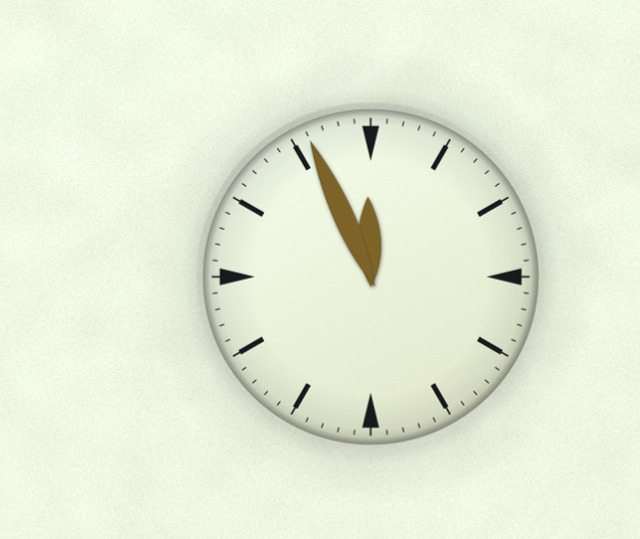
{"hour": 11, "minute": 56}
